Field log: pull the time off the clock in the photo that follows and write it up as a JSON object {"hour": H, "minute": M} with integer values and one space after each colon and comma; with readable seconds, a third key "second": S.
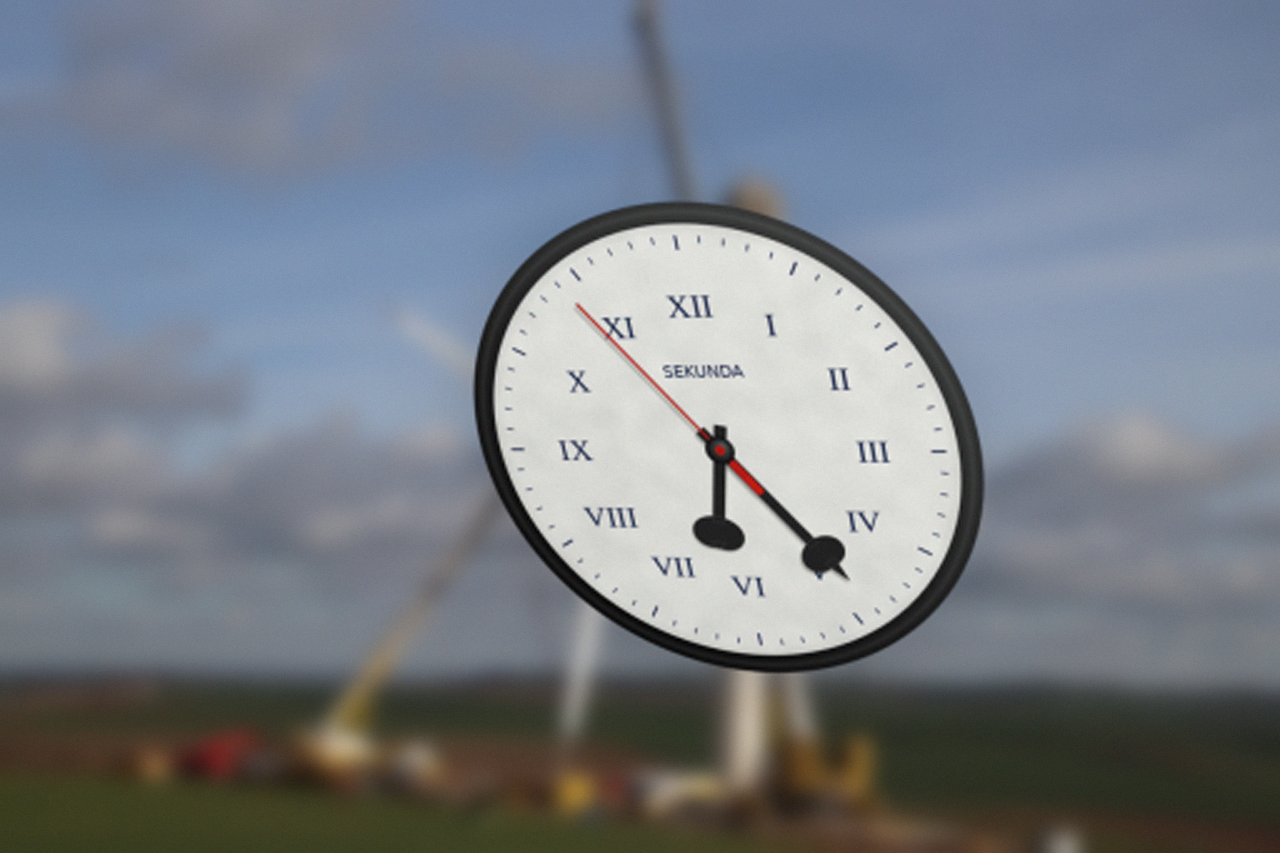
{"hour": 6, "minute": 23, "second": 54}
